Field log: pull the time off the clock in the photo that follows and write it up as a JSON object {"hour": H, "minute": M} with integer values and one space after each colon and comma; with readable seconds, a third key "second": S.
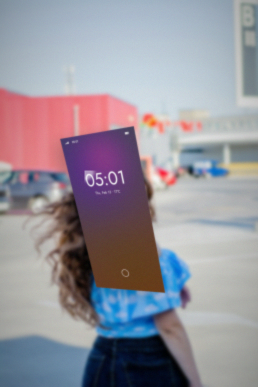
{"hour": 5, "minute": 1}
